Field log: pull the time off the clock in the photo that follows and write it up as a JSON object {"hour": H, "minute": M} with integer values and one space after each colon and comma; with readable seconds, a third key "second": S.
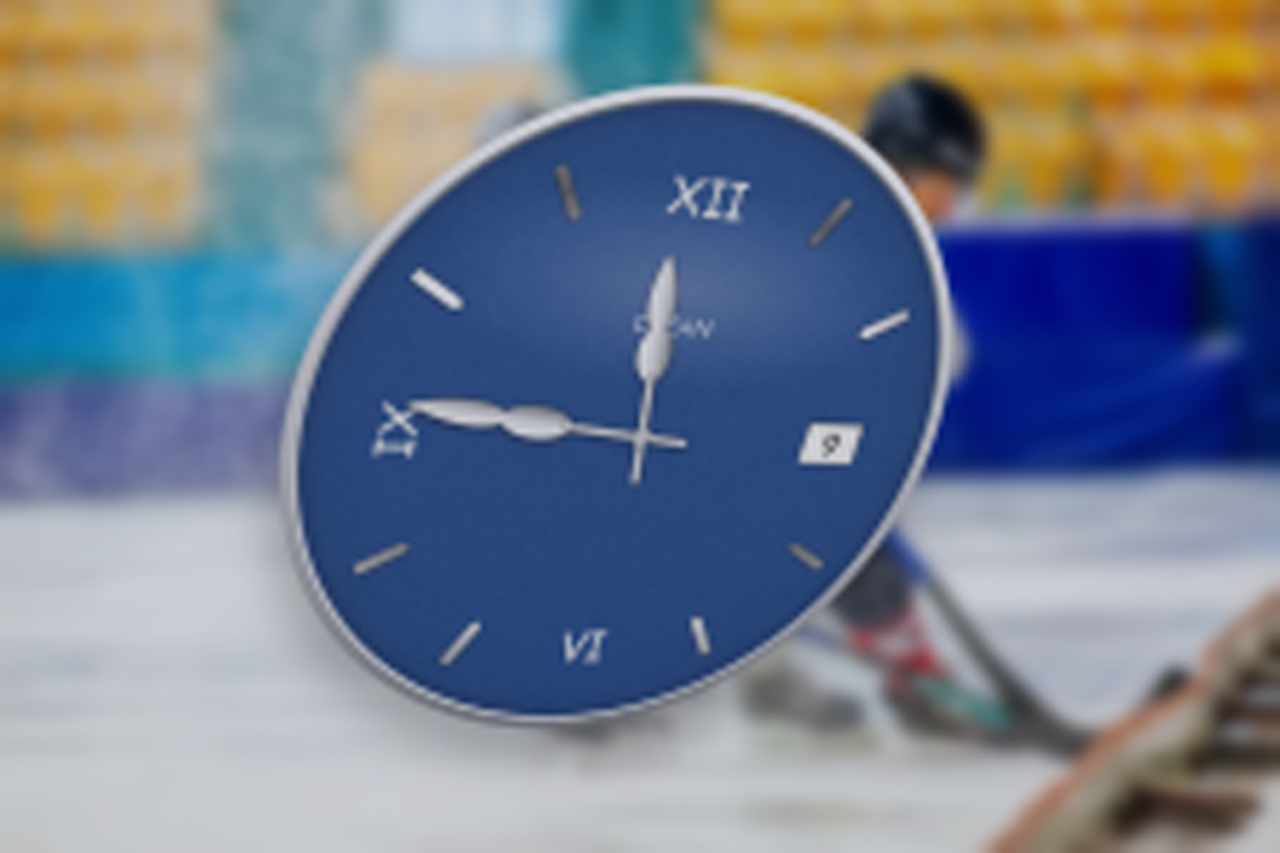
{"hour": 11, "minute": 46}
